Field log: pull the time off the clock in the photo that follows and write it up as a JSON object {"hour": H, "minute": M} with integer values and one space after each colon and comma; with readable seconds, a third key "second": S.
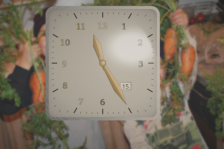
{"hour": 11, "minute": 25}
